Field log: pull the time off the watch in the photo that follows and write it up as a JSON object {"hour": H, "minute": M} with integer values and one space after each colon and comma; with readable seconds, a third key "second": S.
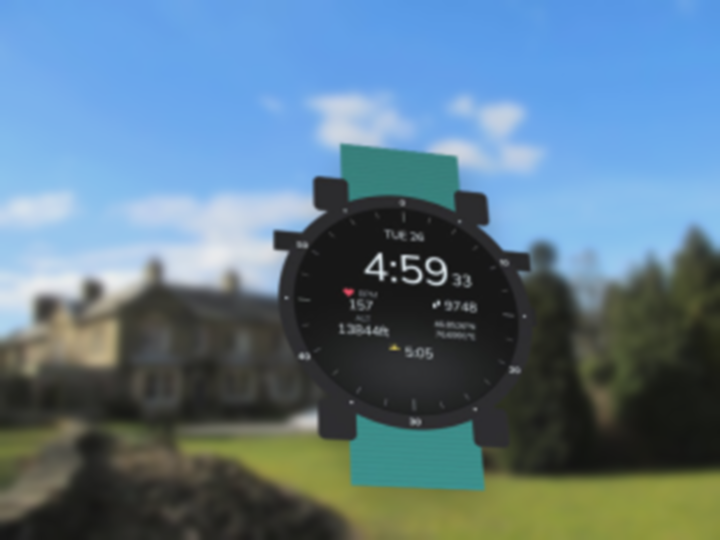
{"hour": 4, "minute": 59}
